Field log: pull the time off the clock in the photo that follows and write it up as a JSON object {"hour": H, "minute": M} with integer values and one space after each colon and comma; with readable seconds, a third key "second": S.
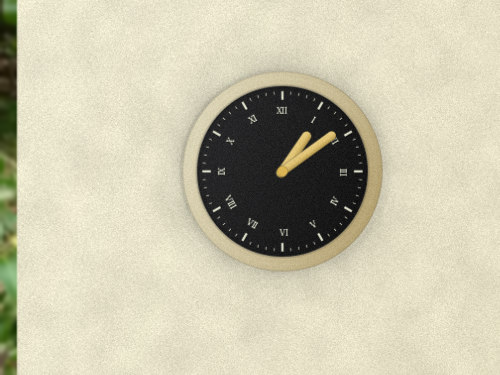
{"hour": 1, "minute": 9}
